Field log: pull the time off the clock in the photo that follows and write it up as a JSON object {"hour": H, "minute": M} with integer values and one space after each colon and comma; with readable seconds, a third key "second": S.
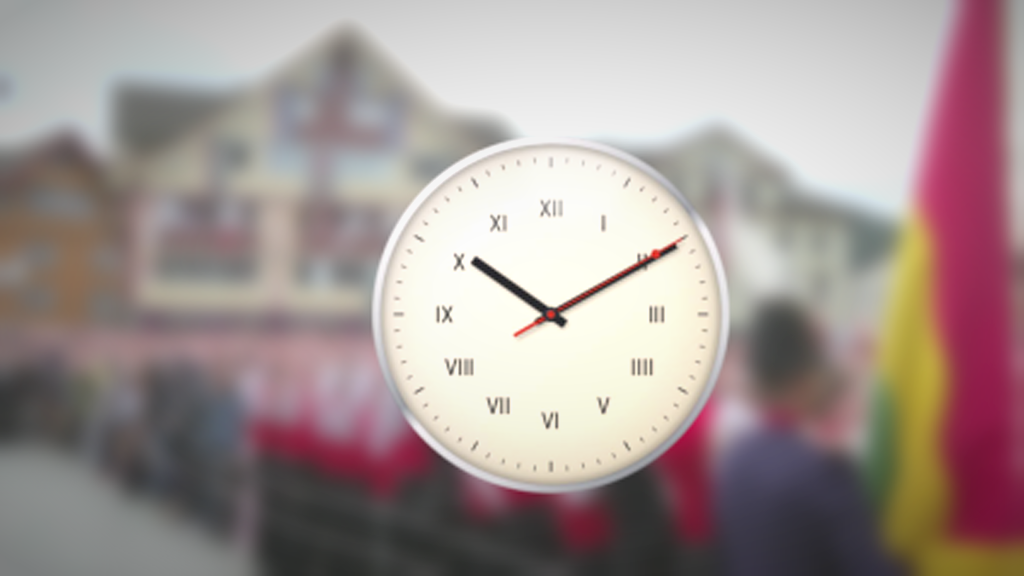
{"hour": 10, "minute": 10, "second": 10}
